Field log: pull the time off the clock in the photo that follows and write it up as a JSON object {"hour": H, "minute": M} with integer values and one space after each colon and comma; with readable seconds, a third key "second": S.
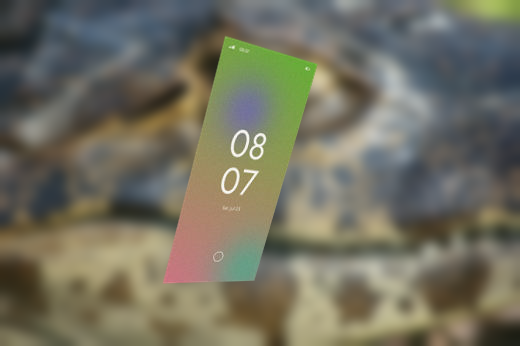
{"hour": 8, "minute": 7}
